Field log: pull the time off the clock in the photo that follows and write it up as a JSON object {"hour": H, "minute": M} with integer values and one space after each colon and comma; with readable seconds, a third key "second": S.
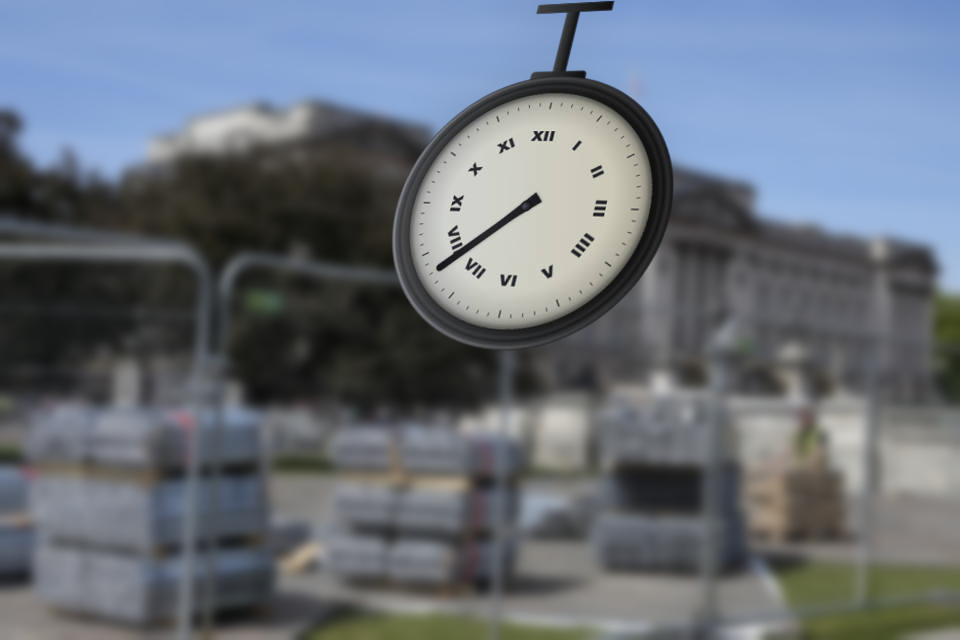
{"hour": 7, "minute": 38}
